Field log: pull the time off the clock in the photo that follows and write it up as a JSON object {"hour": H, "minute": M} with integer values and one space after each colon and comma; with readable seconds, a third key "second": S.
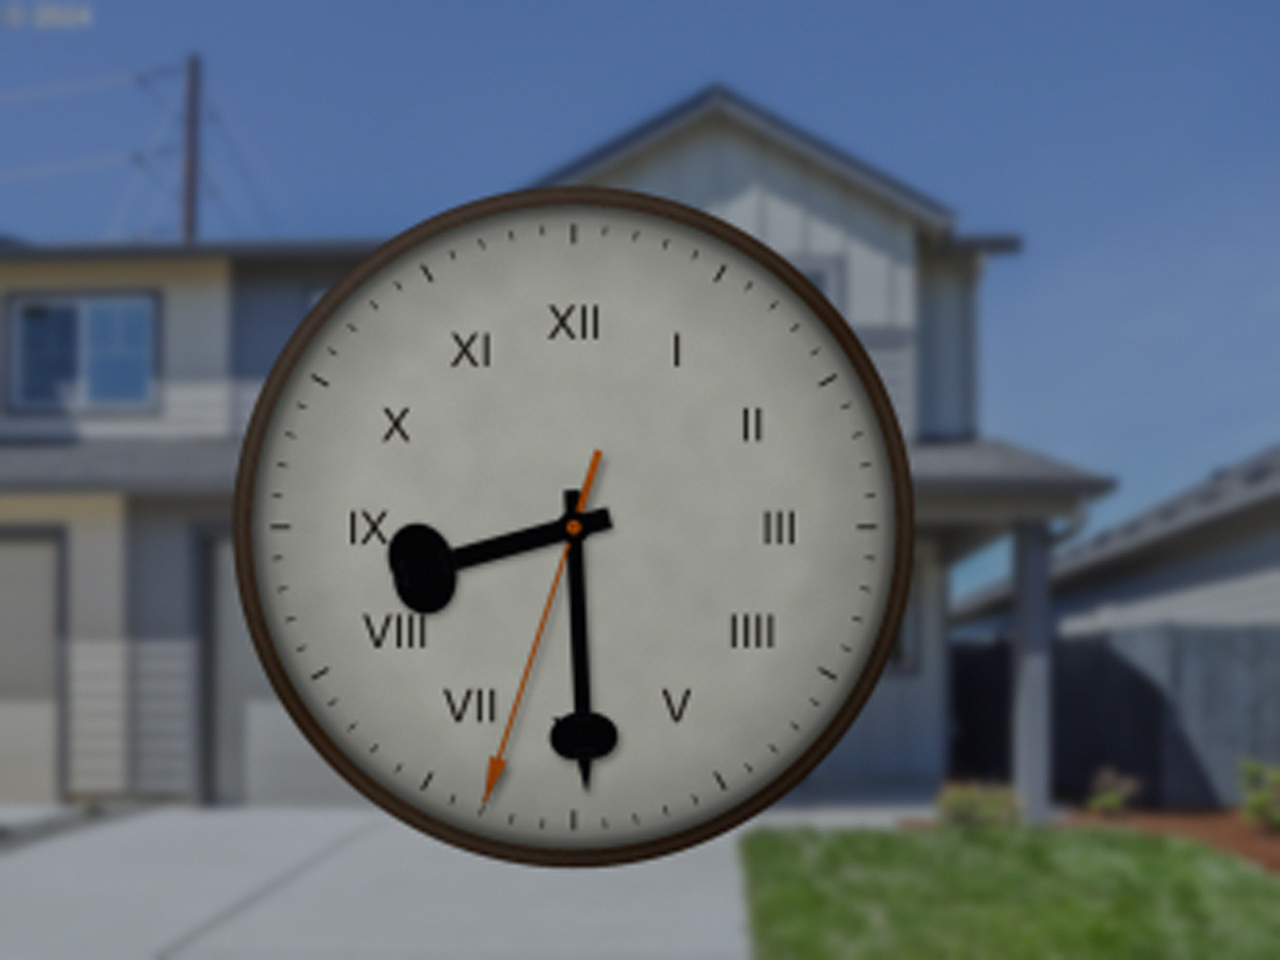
{"hour": 8, "minute": 29, "second": 33}
